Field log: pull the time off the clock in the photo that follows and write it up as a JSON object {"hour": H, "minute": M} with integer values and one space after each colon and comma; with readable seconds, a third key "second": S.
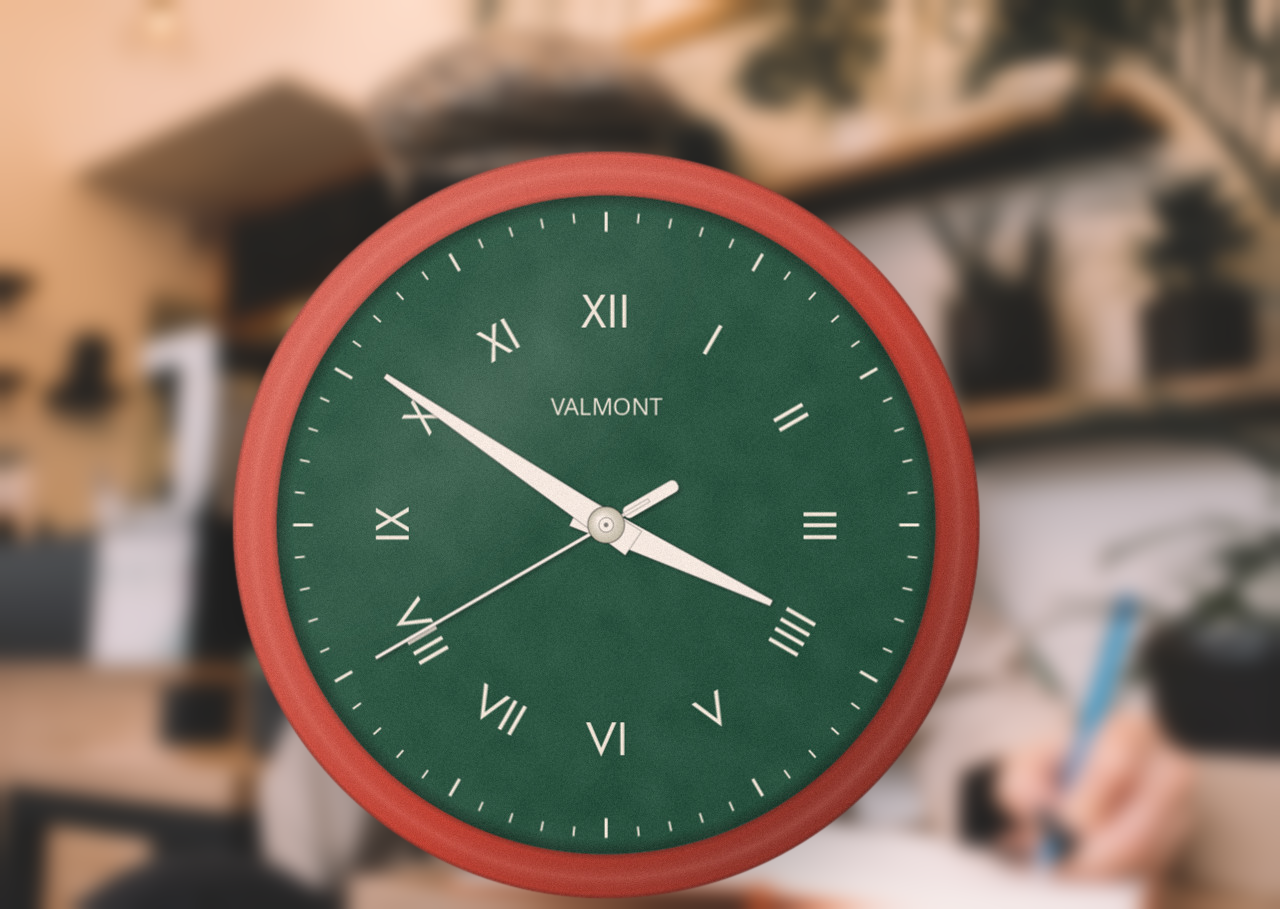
{"hour": 3, "minute": 50, "second": 40}
